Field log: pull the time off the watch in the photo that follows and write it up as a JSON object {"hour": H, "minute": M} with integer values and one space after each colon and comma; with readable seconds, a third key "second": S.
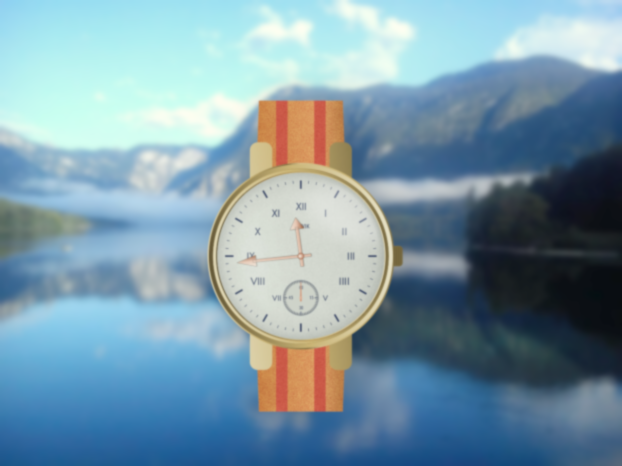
{"hour": 11, "minute": 44}
